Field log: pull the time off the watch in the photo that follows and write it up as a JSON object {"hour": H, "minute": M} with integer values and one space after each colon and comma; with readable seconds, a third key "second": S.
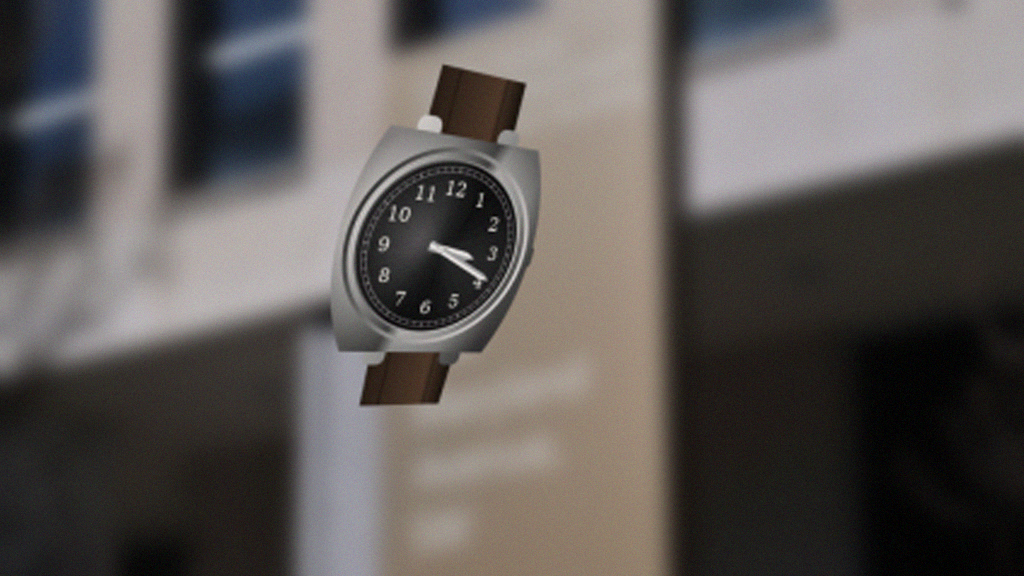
{"hour": 3, "minute": 19}
